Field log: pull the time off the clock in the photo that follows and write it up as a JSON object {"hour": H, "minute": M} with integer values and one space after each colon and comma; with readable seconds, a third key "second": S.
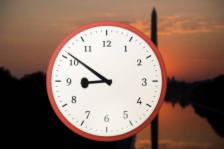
{"hour": 8, "minute": 51}
